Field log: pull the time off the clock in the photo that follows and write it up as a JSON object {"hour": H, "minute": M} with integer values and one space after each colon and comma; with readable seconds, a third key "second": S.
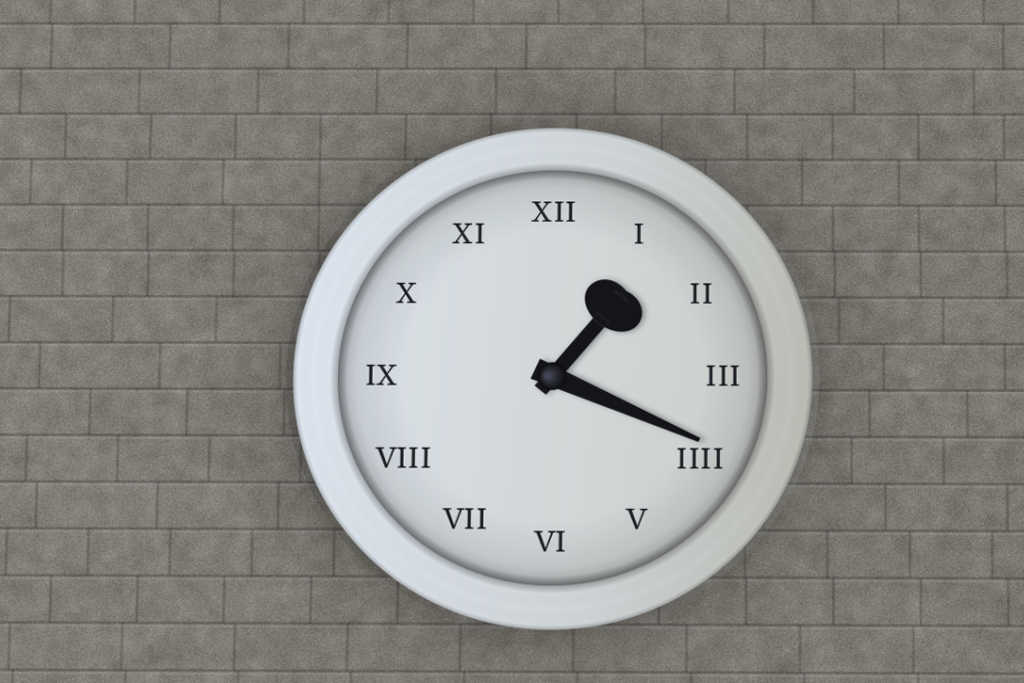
{"hour": 1, "minute": 19}
